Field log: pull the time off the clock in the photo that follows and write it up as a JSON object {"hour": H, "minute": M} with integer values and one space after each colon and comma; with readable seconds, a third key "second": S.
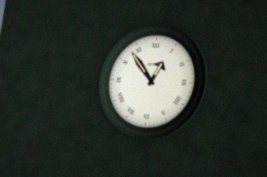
{"hour": 12, "minute": 53}
